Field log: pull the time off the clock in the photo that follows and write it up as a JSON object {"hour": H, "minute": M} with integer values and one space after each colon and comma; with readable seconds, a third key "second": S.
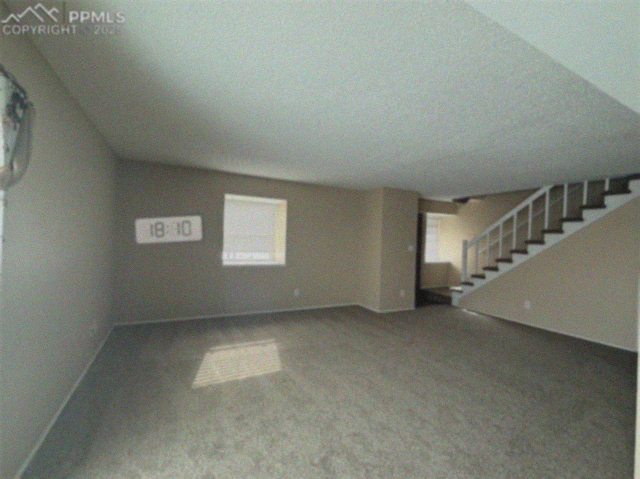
{"hour": 18, "minute": 10}
